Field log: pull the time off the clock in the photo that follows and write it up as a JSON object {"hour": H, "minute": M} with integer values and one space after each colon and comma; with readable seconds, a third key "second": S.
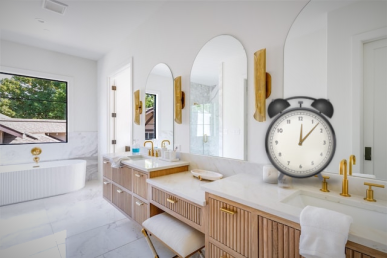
{"hour": 12, "minute": 7}
